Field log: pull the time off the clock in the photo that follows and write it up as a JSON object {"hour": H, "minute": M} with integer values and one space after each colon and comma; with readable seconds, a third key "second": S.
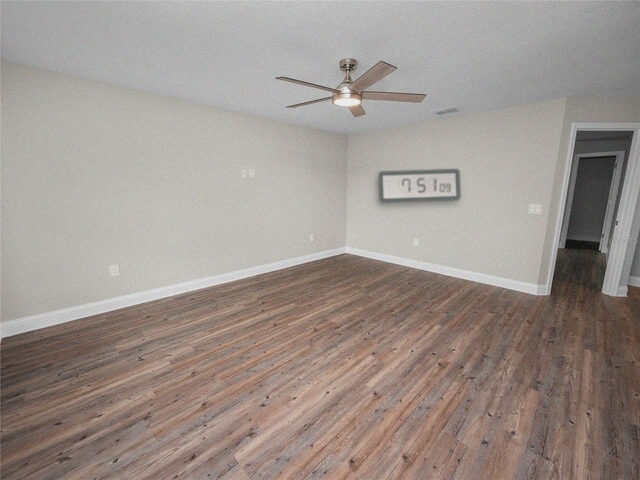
{"hour": 7, "minute": 51}
